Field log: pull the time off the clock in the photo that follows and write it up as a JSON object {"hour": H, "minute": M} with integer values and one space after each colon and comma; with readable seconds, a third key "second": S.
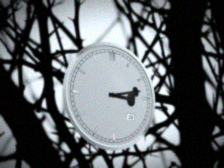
{"hour": 3, "minute": 13}
